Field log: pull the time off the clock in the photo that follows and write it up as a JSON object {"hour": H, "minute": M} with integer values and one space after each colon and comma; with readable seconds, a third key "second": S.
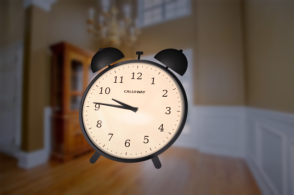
{"hour": 9, "minute": 46}
